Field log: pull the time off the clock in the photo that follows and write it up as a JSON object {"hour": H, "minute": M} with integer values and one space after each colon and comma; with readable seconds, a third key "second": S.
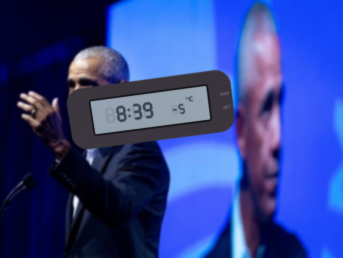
{"hour": 8, "minute": 39}
